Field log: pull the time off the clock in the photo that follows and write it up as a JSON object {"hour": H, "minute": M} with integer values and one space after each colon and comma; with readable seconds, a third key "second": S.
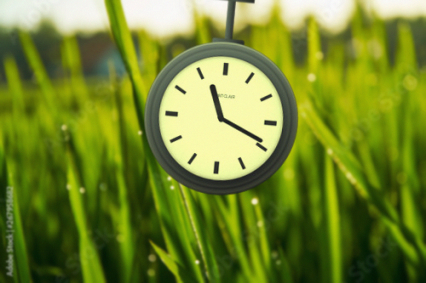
{"hour": 11, "minute": 19}
